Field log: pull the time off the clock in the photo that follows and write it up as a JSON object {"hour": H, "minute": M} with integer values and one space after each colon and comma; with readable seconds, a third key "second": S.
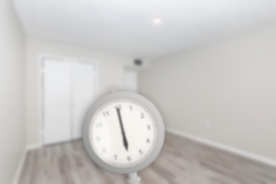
{"hour": 6, "minute": 0}
